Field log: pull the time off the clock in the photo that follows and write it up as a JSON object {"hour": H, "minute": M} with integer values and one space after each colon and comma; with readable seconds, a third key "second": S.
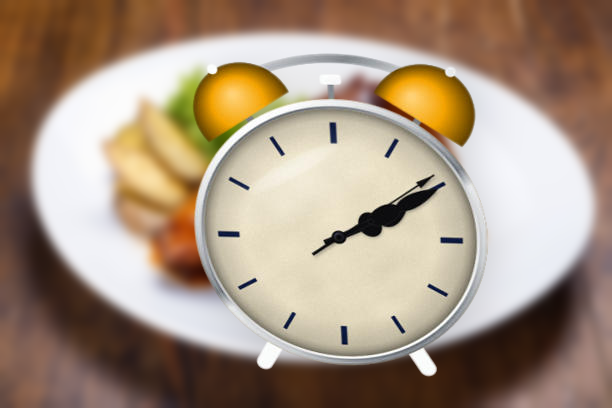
{"hour": 2, "minute": 10, "second": 9}
